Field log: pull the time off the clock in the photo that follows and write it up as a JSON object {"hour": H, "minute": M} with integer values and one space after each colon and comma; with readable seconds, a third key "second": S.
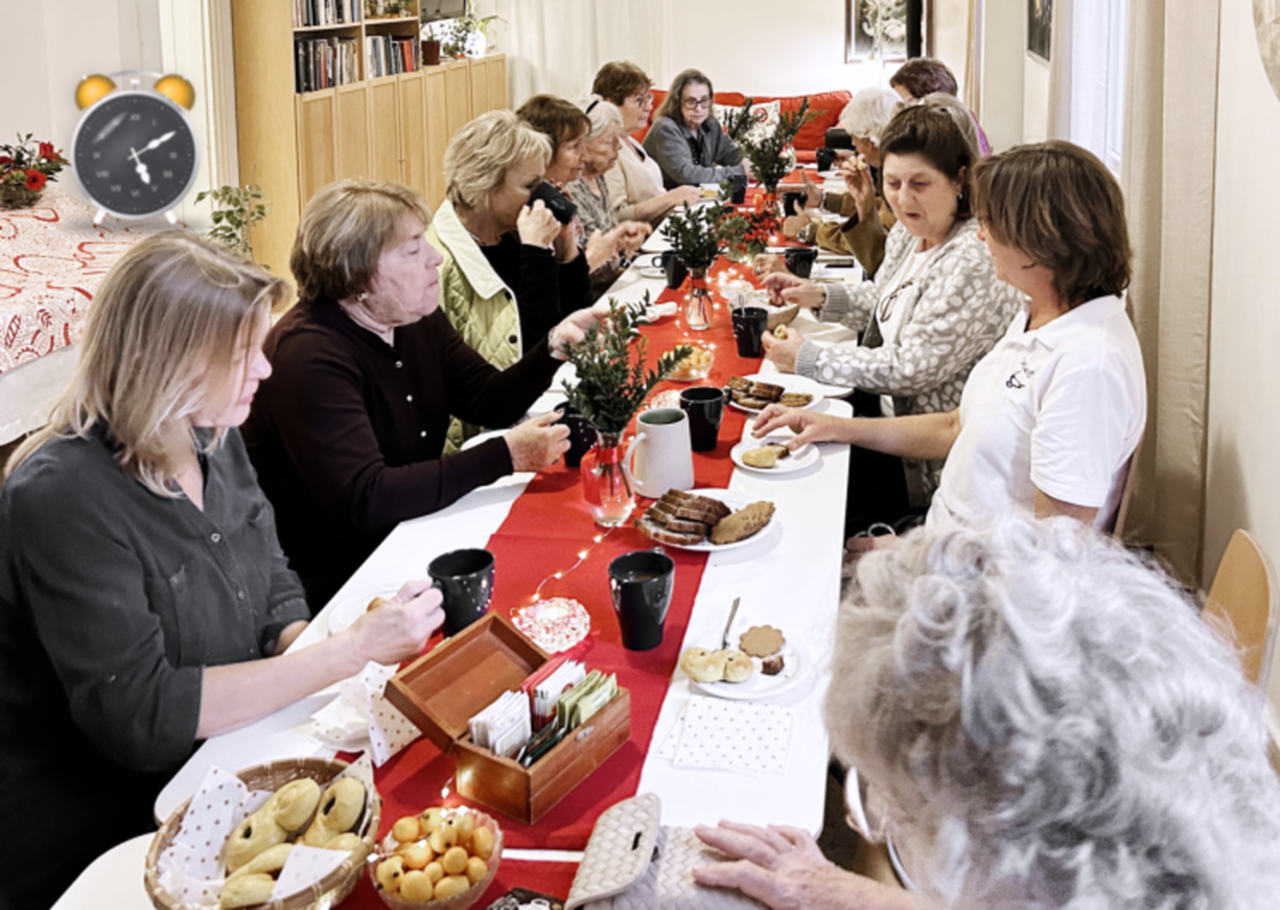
{"hour": 5, "minute": 10}
